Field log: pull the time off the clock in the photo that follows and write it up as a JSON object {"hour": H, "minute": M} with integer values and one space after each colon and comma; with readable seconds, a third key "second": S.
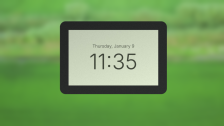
{"hour": 11, "minute": 35}
